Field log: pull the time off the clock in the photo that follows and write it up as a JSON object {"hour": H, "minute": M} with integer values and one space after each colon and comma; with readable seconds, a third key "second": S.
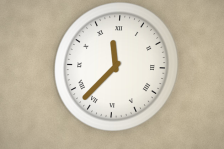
{"hour": 11, "minute": 37}
